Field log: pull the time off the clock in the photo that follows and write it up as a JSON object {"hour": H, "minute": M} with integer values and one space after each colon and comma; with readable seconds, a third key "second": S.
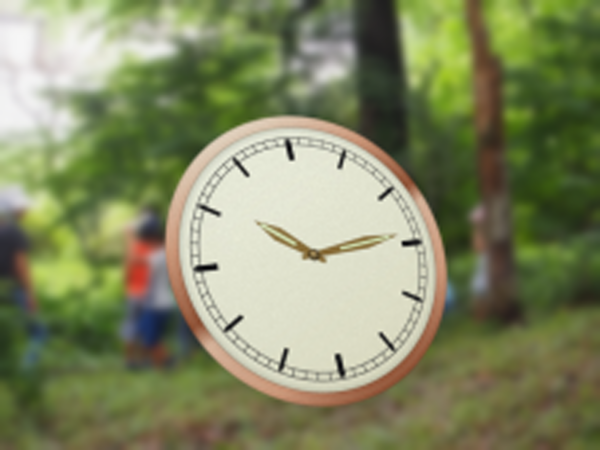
{"hour": 10, "minute": 14}
